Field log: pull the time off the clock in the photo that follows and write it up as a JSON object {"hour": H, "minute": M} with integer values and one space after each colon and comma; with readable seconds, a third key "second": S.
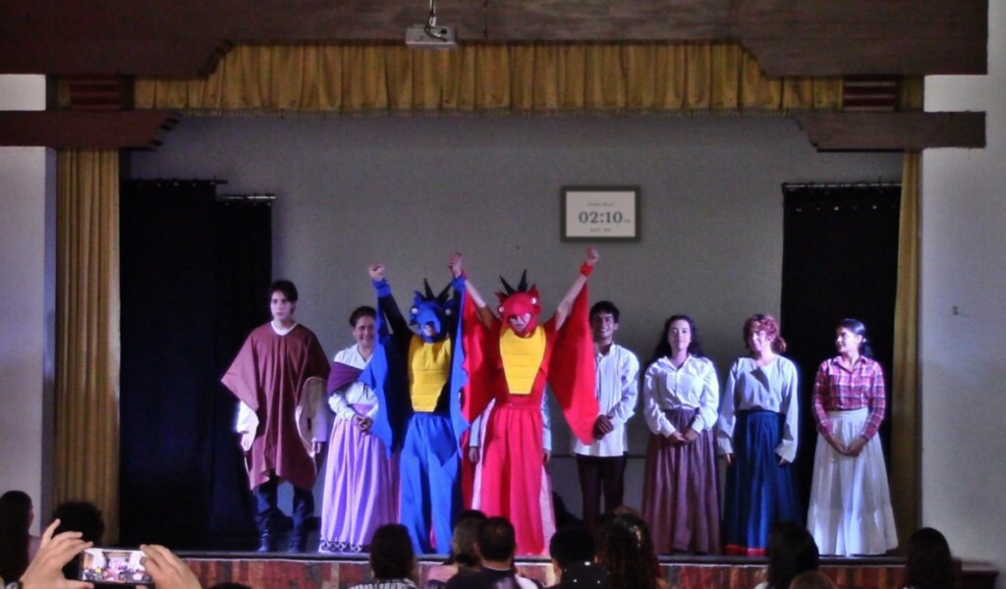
{"hour": 2, "minute": 10}
